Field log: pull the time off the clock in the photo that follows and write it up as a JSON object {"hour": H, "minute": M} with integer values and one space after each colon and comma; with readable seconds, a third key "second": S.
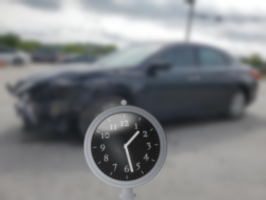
{"hour": 1, "minute": 28}
